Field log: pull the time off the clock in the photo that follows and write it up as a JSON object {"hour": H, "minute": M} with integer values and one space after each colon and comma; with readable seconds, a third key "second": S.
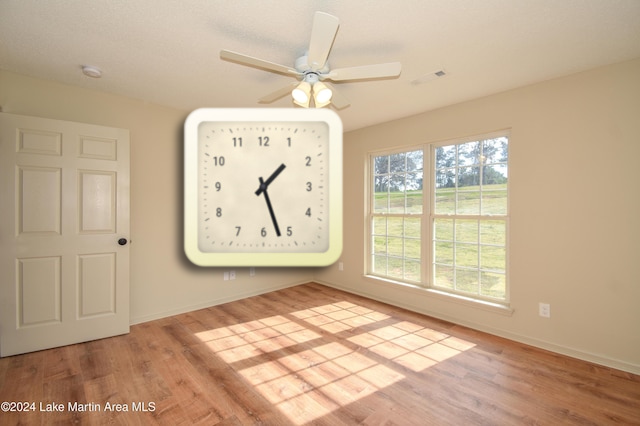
{"hour": 1, "minute": 27}
